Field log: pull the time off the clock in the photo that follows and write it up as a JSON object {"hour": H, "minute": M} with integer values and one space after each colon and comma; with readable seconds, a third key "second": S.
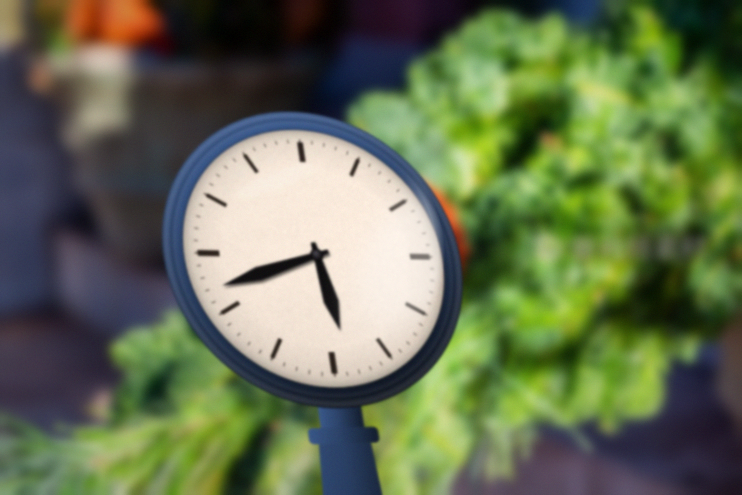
{"hour": 5, "minute": 42}
